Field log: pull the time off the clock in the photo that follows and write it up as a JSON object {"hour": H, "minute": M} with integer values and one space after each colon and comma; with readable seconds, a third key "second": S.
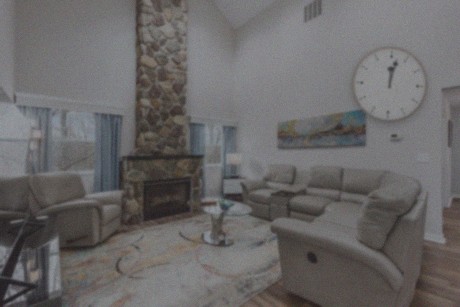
{"hour": 12, "minute": 2}
